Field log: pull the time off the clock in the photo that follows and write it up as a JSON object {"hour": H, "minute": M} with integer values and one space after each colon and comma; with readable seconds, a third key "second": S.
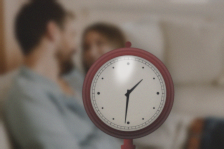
{"hour": 1, "minute": 31}
